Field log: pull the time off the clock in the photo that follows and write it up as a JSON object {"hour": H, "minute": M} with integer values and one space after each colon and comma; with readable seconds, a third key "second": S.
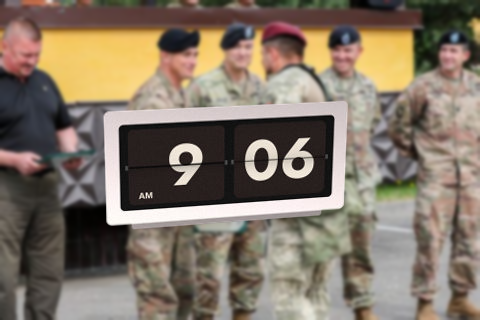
{"hour": 9, "minute": 6}
